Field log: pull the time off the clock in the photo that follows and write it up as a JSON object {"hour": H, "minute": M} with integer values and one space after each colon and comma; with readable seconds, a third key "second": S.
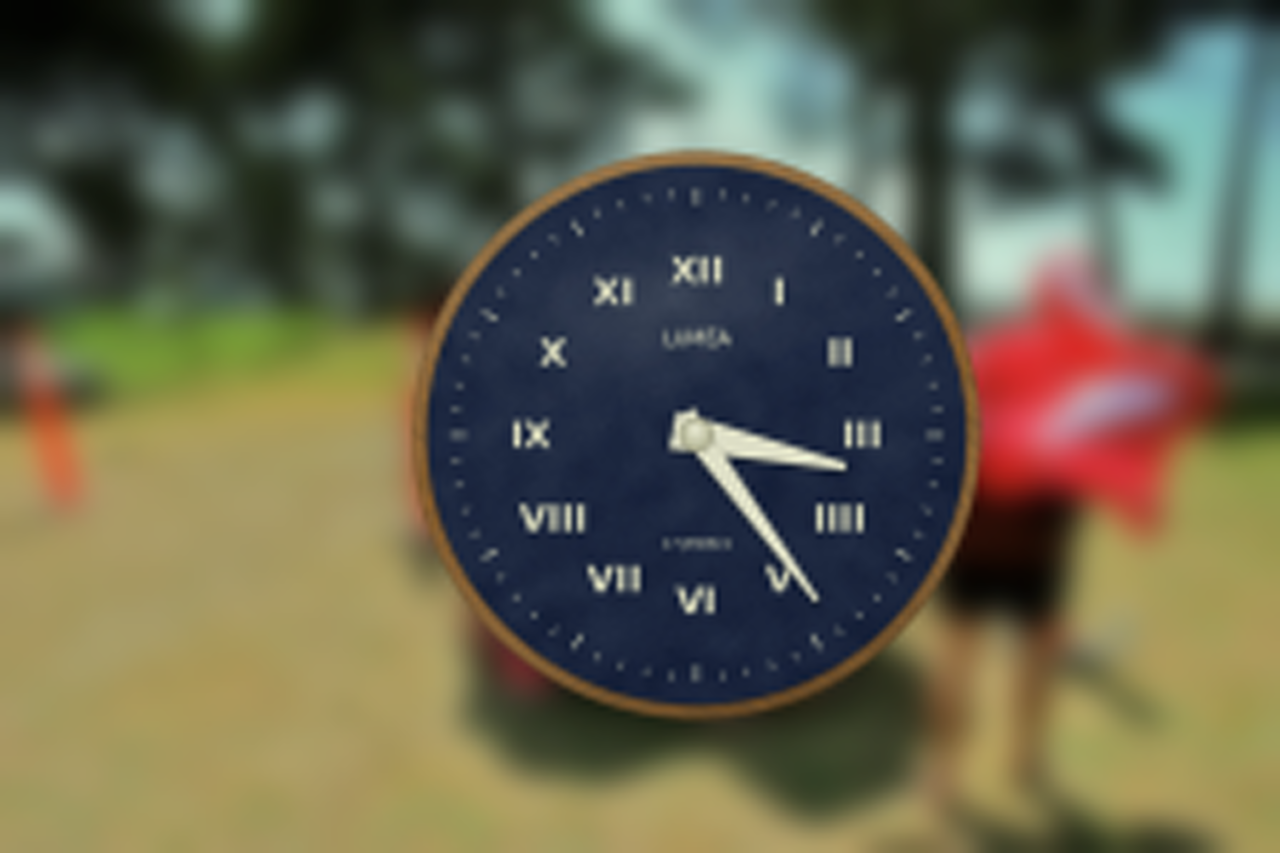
{"hour": 3, "minute": 24}
